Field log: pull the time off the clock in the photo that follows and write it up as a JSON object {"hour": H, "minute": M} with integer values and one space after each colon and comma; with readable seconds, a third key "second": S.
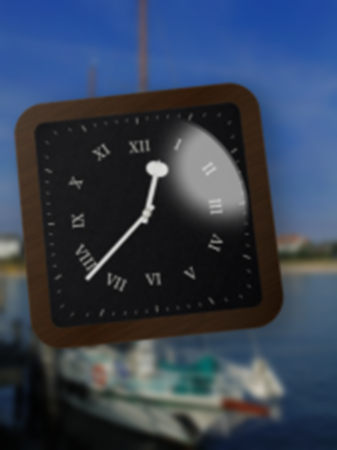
{"hour": 12, "minute": 38}
